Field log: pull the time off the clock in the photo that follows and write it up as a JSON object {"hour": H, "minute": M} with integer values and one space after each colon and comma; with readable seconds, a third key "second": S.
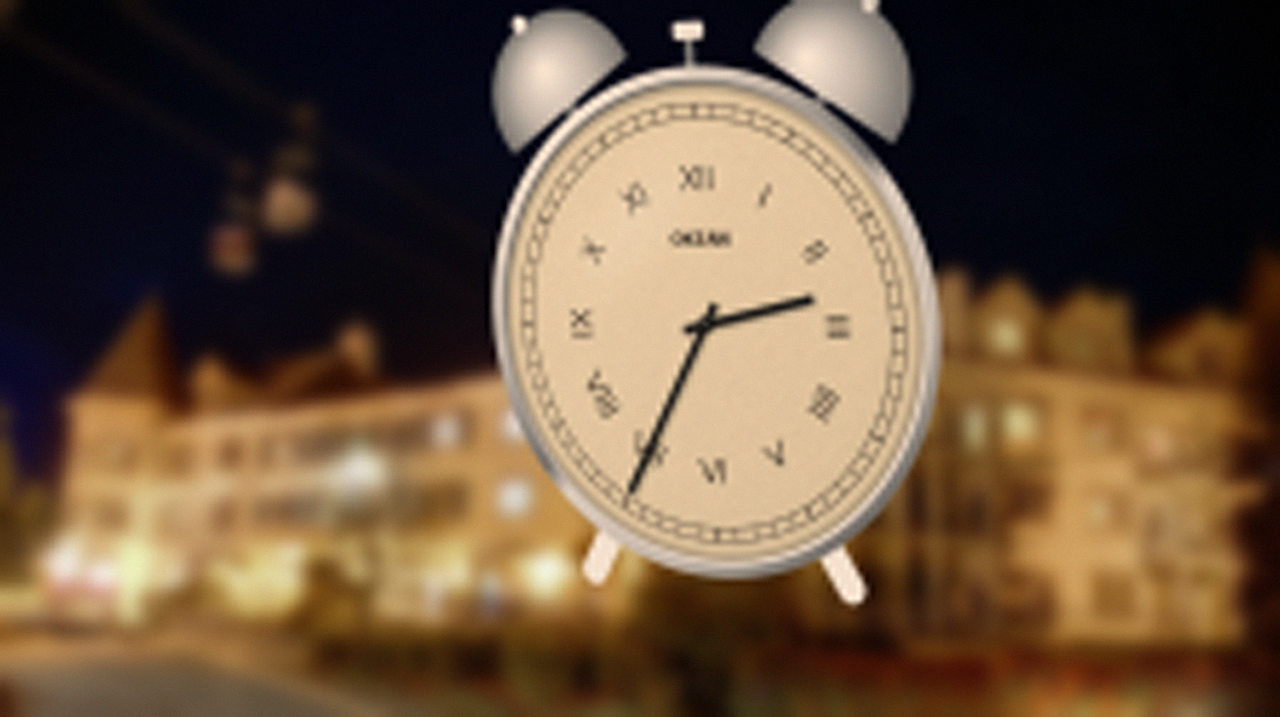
{"hour": 2, "minute": 35}
